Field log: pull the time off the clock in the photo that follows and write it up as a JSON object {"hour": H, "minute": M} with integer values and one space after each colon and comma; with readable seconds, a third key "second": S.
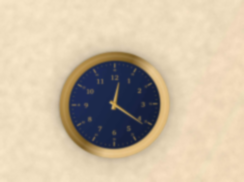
{"hour": 12, "minute": 21}
